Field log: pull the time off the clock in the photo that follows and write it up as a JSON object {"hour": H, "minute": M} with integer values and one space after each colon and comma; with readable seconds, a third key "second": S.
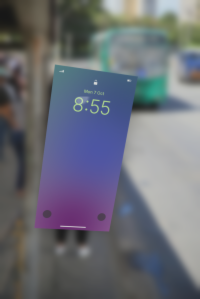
{"hour": 8, "minute": 55}
